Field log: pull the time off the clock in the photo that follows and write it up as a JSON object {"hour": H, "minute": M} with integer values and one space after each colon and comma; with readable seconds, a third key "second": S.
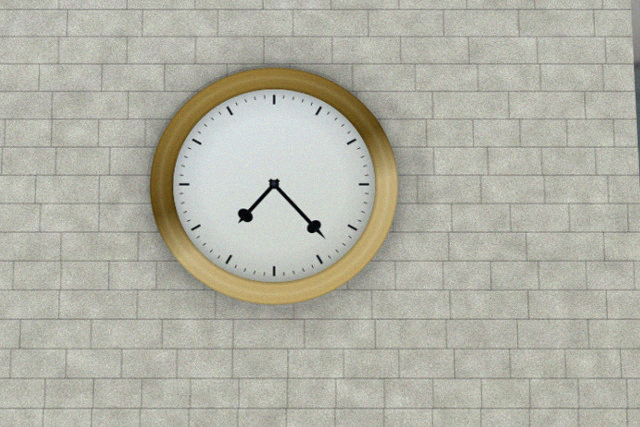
{"hour": 7, "minute": 23}
